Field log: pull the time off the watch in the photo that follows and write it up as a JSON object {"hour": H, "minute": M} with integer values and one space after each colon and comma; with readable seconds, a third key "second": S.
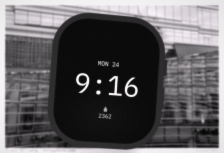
{"hour": 9, "minute": 16}
